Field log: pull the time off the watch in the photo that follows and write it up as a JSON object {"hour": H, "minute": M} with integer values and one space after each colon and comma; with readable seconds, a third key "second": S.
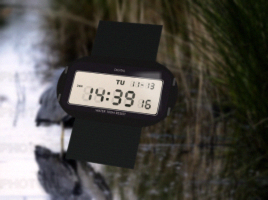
{"hour": 14, "minute": 39, "second": 16}
